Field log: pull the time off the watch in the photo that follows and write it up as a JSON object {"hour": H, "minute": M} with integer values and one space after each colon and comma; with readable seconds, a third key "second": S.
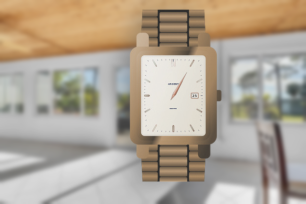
{"hour": 1, "minute": 5}
